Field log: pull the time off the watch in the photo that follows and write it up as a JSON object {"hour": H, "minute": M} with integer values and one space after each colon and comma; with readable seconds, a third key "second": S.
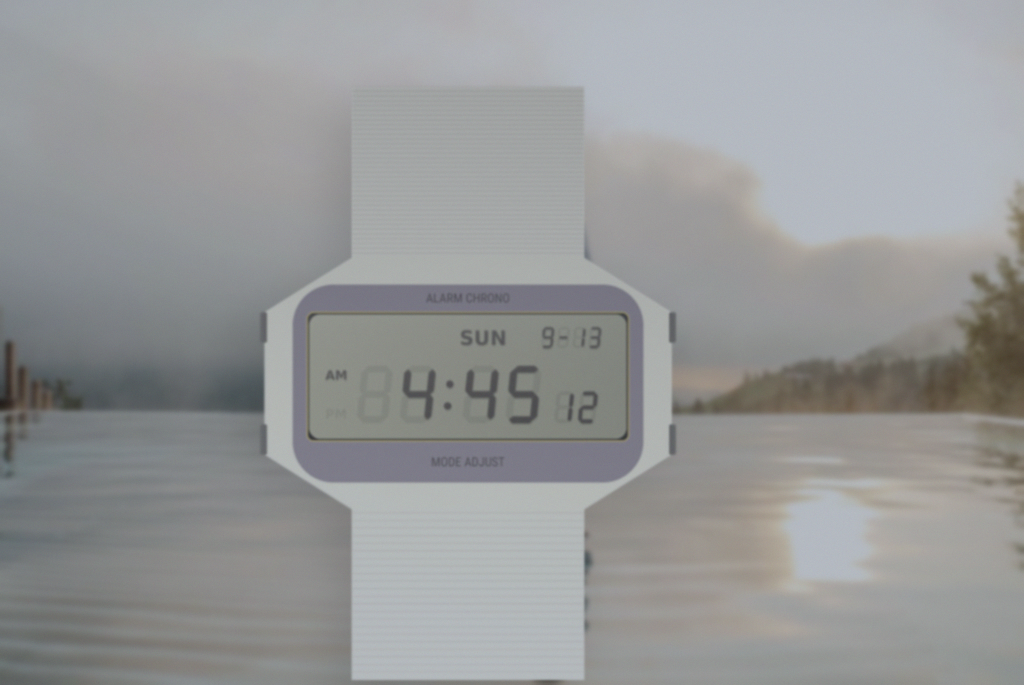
{"hour": 4, "minute": 45, "second": 12}
